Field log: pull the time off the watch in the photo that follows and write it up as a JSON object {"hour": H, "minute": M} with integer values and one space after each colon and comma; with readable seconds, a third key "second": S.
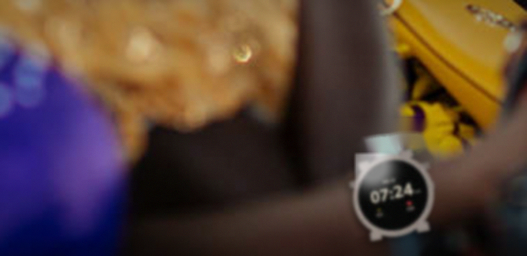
{"hour": 7, "minute": 24}
